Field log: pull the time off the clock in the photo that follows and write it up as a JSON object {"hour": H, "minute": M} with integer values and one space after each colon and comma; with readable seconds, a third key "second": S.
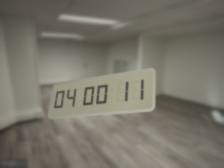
{"hour": 4, "minute": 0, "second": 11}
